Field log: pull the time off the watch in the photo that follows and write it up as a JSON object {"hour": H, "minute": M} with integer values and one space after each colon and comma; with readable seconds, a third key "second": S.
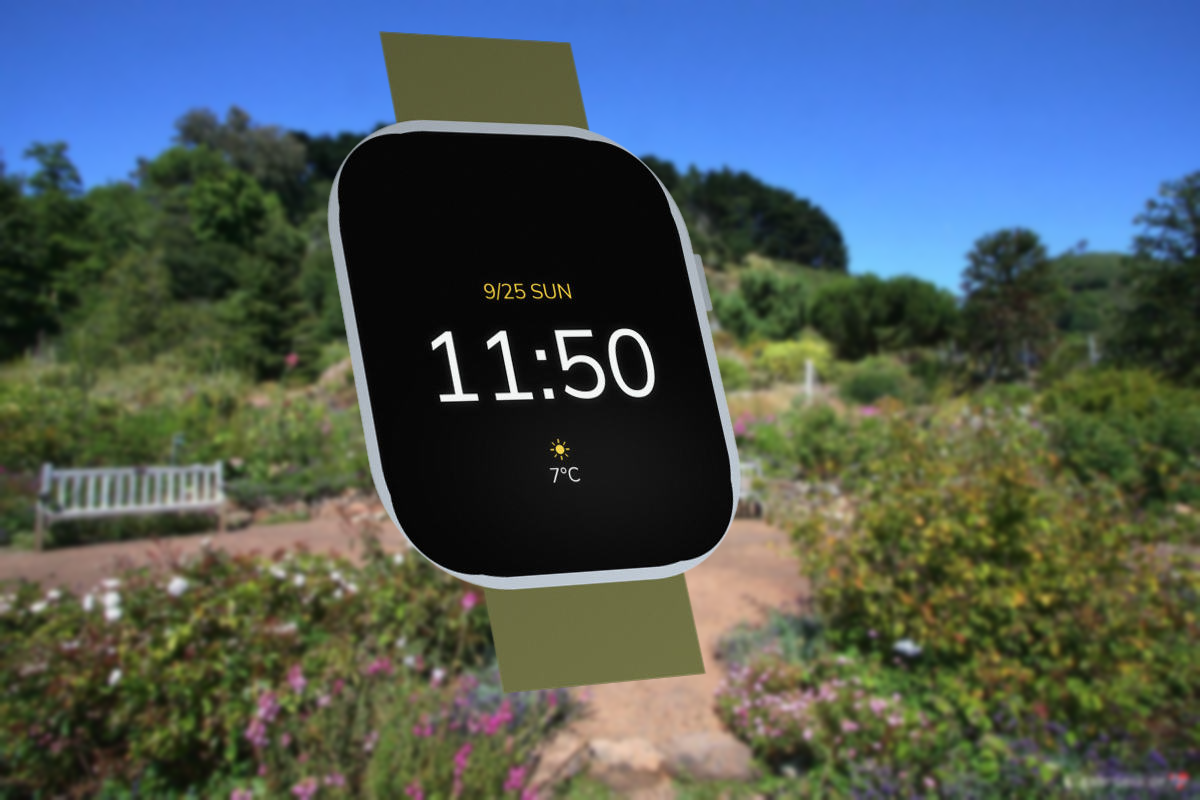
{"hour": 11, "minute": 50}
